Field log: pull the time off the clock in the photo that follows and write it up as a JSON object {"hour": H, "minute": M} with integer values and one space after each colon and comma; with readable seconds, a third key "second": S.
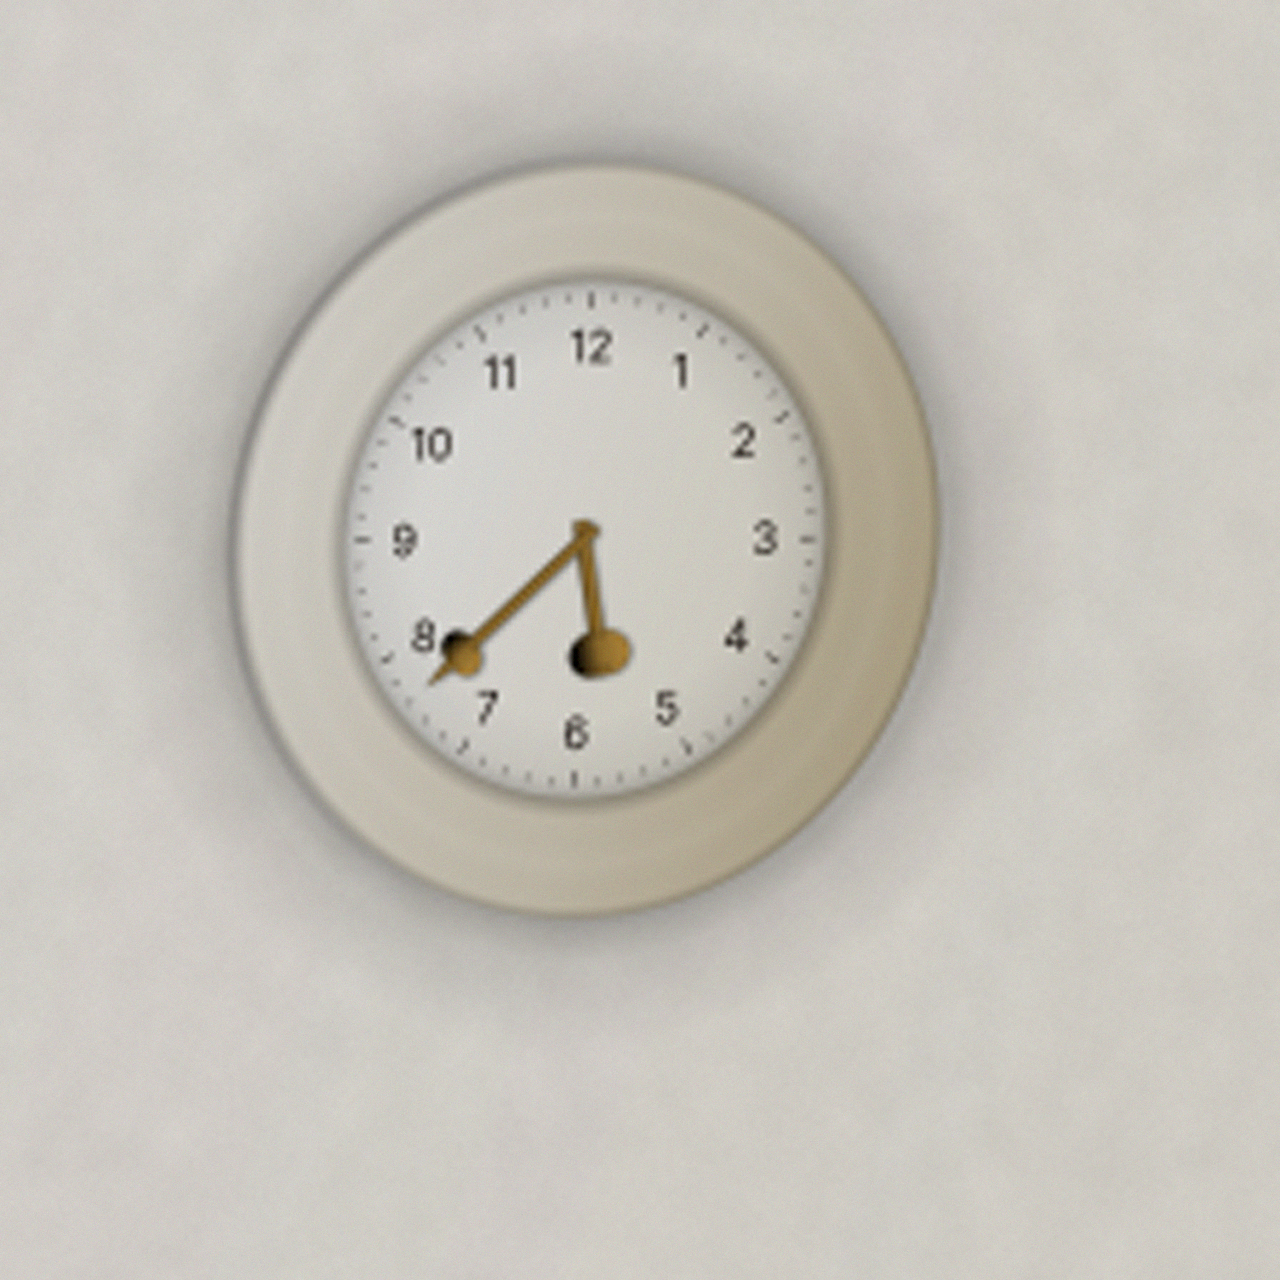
{"hour": 5, "minute": 38}
